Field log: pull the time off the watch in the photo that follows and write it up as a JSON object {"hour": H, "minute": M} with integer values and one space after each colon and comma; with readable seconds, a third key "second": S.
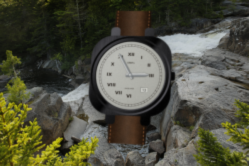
{"hour": 2, "minute": 55}
